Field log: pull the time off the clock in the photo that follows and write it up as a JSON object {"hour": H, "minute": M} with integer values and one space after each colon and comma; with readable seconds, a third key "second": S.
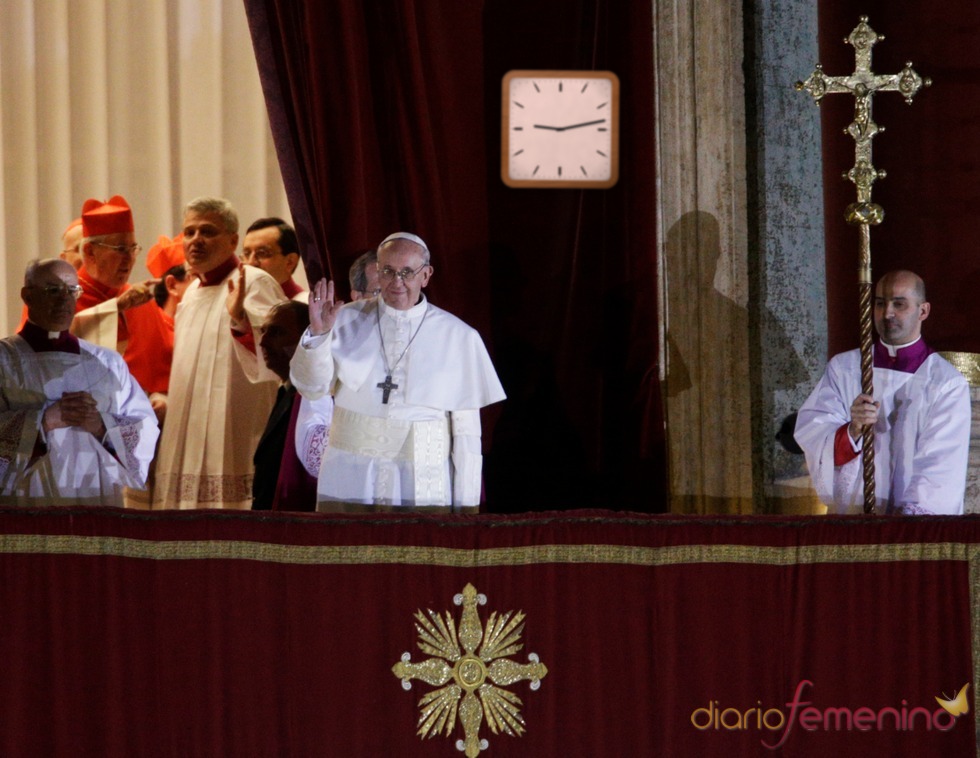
{"hour": 9, "minute": 13}
